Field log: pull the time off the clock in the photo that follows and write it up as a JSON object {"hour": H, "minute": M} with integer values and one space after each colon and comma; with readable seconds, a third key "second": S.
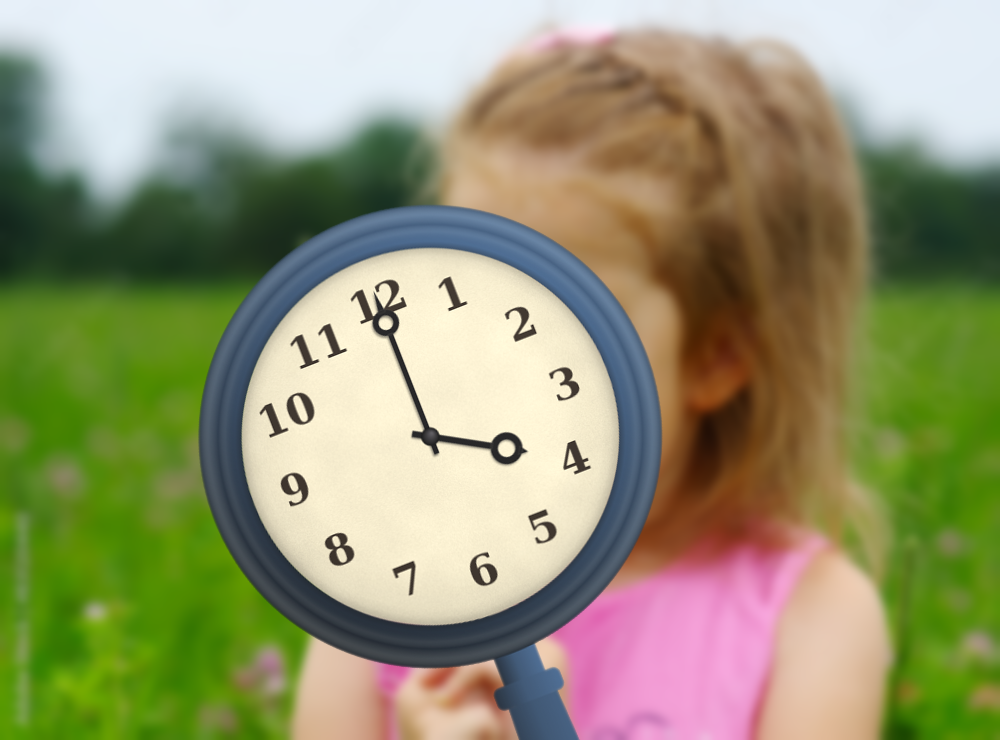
{"hour": 4, "minute": 0}
